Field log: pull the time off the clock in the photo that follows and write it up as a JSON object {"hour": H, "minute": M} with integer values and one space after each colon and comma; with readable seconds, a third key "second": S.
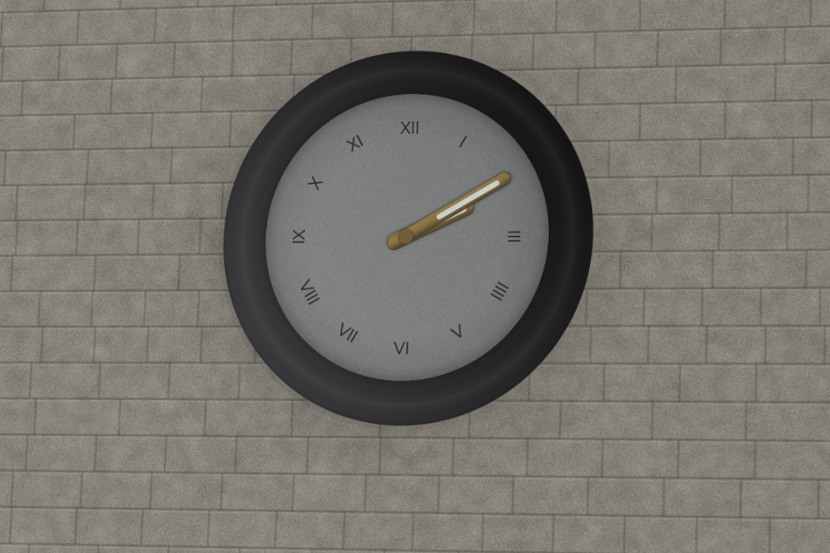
{"hour": 2, "minute": 10}
